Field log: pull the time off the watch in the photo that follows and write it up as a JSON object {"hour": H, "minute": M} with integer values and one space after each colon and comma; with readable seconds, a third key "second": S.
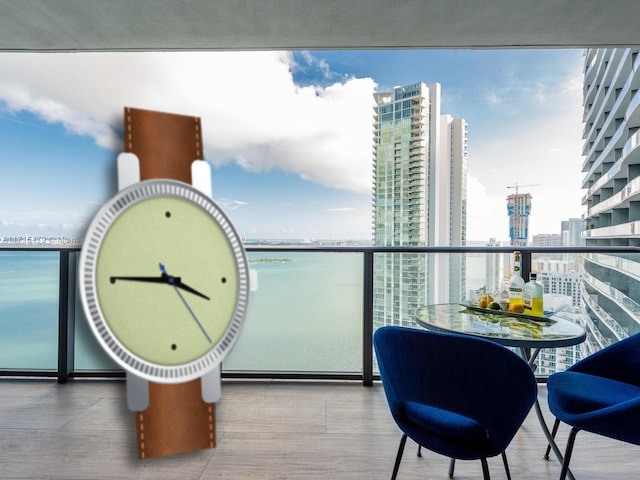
{"hour": 3, "minute": 45, "second": 24}
